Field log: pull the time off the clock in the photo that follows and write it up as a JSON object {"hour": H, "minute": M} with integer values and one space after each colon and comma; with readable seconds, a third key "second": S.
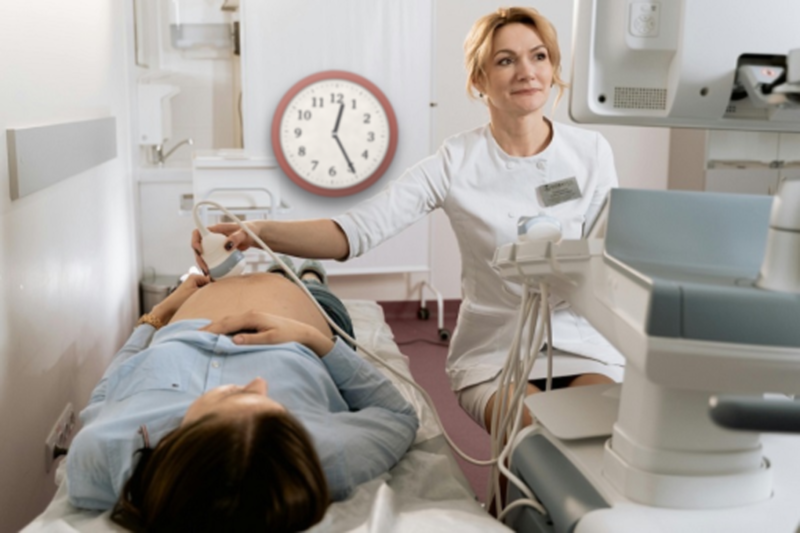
{"hour": 12, "minute": 25}
